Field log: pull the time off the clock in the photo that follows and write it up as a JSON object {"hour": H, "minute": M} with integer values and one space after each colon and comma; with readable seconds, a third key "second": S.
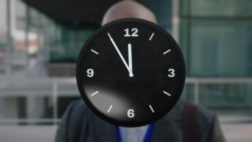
{"hour": 11, "minute": 55}
